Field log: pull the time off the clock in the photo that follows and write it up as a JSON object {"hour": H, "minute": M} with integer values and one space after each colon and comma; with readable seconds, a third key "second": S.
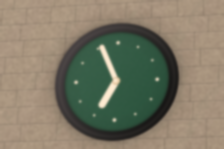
{"hour": 6, "minute": 56}
